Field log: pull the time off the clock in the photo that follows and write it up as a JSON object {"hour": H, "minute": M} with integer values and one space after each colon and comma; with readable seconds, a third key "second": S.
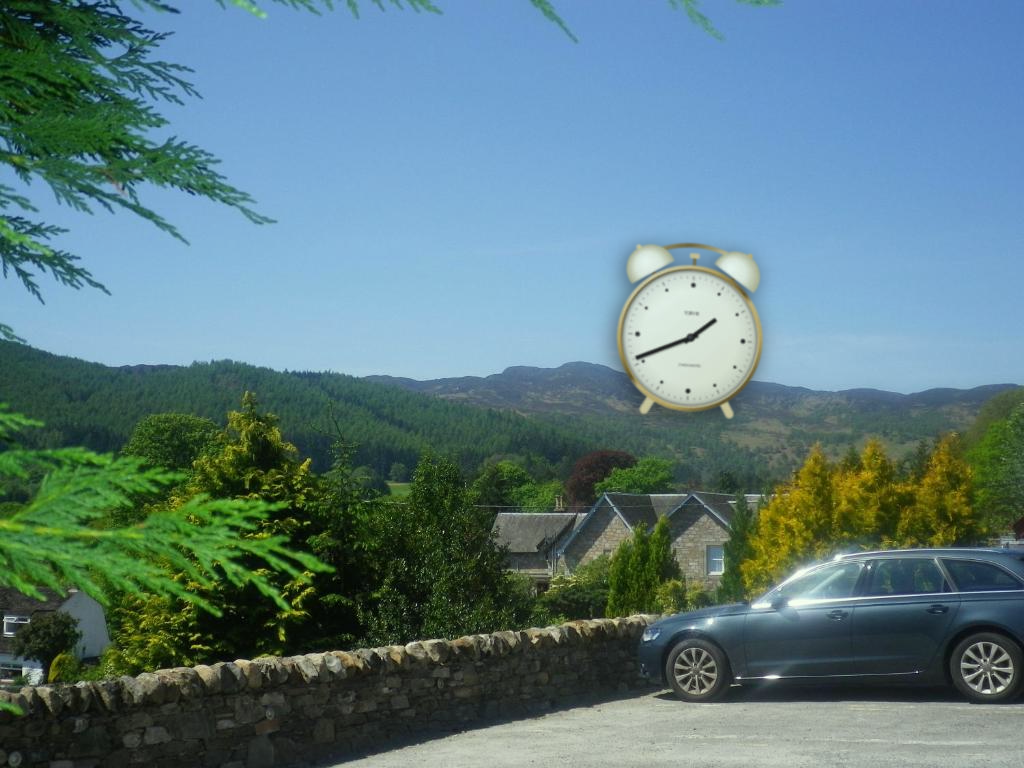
{"hour": 1, "minute": 41}
